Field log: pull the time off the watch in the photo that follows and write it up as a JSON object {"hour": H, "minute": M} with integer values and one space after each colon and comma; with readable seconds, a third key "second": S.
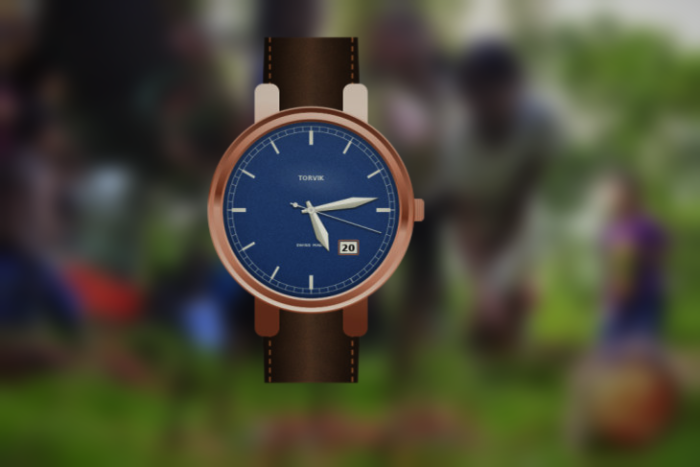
{"hour": 5, "minute": 13, "second": 18}
